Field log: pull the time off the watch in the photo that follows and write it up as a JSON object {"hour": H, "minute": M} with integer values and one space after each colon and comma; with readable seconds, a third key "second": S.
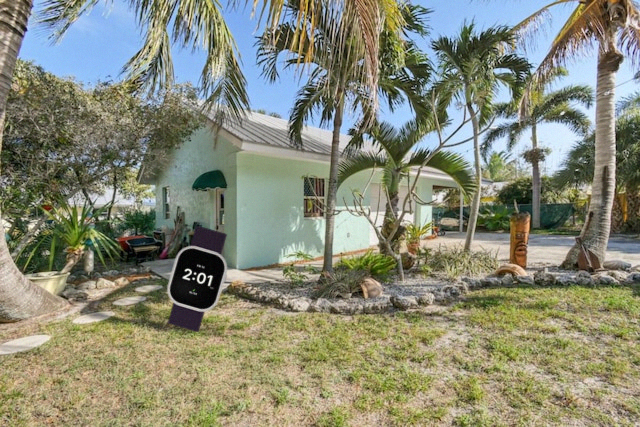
{"hour": 2, "minute": 1}
